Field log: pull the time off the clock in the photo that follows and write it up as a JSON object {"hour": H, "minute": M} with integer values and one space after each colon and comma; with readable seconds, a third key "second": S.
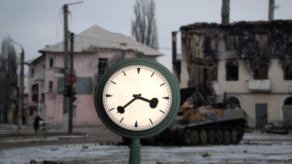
{"hour": 3, "minute": 38}
